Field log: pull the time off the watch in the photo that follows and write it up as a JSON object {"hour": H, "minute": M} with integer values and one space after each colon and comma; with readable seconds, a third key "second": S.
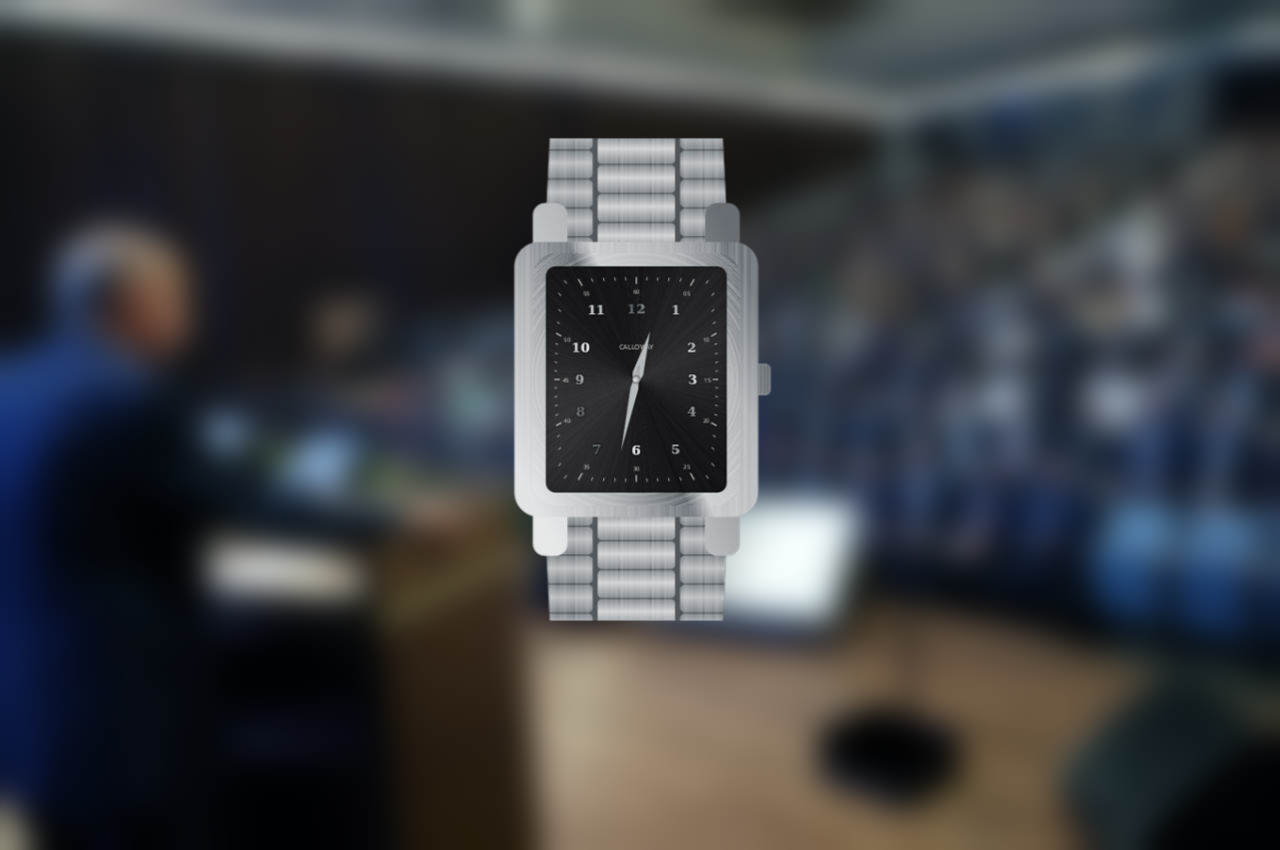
{"hour": 12, "minute": 32}
